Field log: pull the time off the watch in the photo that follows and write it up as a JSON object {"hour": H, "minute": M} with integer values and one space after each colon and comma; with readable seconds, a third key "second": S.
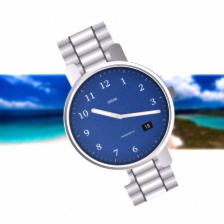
{"hour": 10, "minute": 18}
